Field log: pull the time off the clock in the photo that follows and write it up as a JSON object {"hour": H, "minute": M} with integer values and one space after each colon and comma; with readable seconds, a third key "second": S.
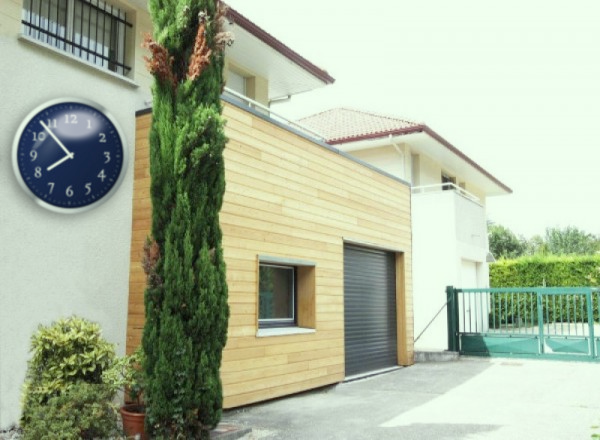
{"hour": 7, "minute": 53}
